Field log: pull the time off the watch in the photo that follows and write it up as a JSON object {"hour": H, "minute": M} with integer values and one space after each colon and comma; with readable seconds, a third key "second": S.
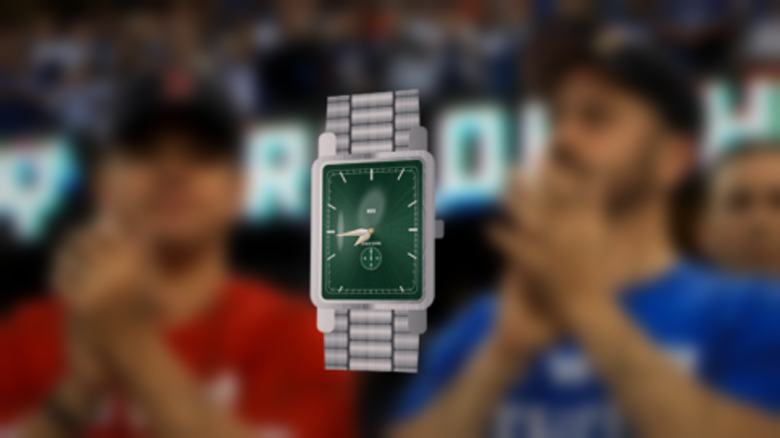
{"hour": 7, "minute": 44}
